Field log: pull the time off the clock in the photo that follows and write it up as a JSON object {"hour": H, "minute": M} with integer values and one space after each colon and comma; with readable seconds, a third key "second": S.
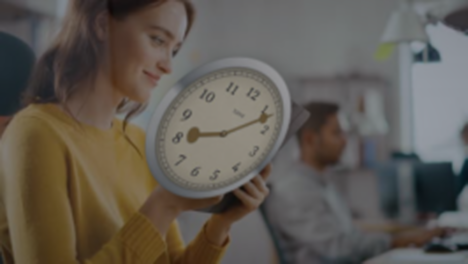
{"hour": 8, "minute": 7}
